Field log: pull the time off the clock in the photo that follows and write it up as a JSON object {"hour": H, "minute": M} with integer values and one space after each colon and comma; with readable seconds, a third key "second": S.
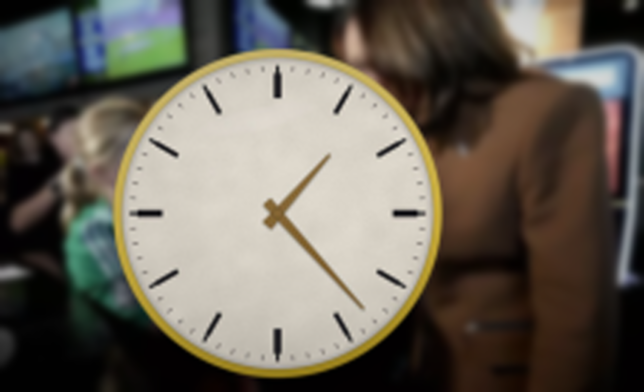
{"hour": 1, "minute": 23}
